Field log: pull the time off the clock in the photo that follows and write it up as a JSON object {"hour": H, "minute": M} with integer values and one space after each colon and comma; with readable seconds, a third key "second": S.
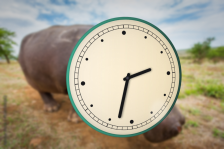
{"hour": 2, "minute": 33}
